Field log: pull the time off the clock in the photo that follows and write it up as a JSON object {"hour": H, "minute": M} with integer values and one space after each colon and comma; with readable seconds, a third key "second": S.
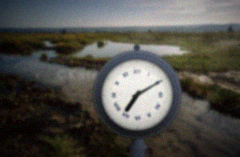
{"hour": 7, "minute": 10}
